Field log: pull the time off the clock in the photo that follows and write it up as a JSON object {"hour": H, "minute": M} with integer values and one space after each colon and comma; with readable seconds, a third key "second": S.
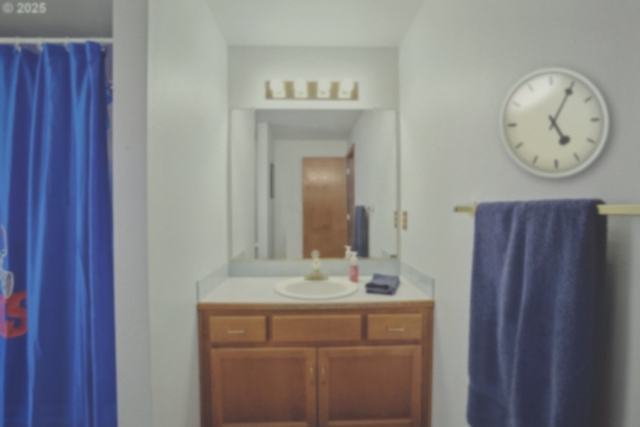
{"hour": 5, "minute": 5}
